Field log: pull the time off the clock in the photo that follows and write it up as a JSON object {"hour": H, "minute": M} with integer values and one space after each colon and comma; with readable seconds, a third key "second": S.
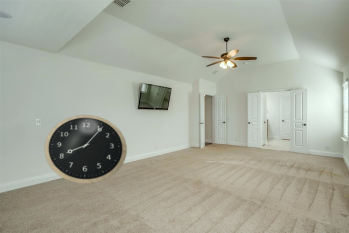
{"hour": 8, "minute": 6}
